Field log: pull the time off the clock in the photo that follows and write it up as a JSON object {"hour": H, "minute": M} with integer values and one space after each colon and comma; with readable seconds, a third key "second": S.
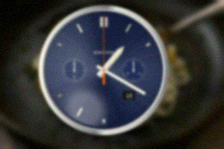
{"hour": 1, "minute": 20}
